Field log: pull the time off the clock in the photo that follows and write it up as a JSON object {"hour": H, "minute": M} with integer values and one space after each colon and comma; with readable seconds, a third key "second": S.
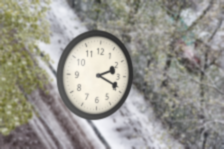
{"hour": 2, "minute": 19}
